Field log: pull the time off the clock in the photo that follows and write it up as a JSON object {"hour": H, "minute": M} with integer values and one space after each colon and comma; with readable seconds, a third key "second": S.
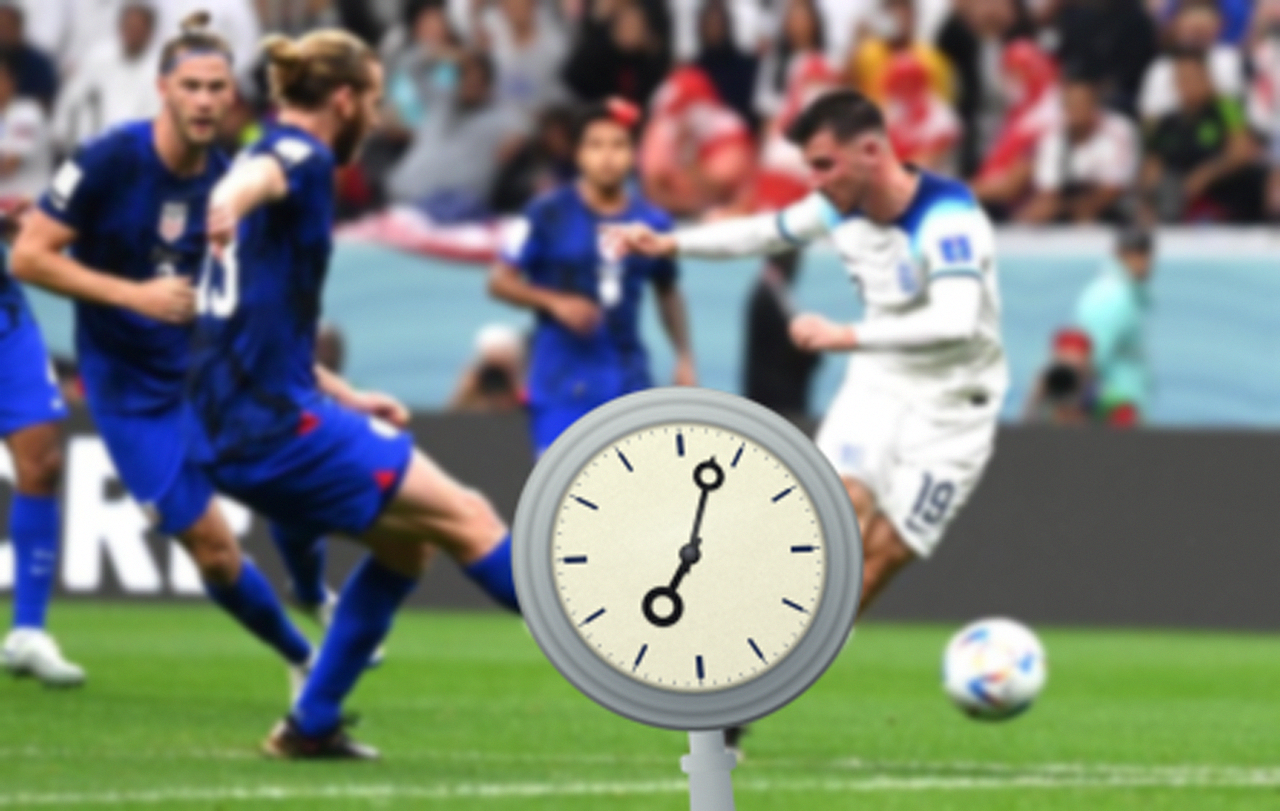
{"hour": 7, "minute": 3}
